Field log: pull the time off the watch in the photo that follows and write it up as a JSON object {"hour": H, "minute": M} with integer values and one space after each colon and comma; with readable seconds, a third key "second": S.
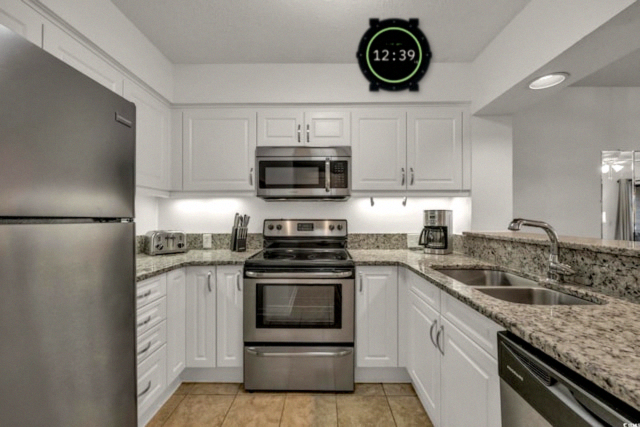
{"hour": 12, "minute": 39}
